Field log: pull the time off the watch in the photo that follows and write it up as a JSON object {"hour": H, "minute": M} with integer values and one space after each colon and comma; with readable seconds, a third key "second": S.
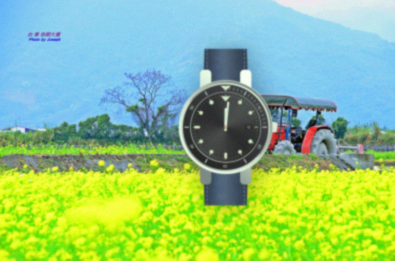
{"hour": 12, "minute": 1}
